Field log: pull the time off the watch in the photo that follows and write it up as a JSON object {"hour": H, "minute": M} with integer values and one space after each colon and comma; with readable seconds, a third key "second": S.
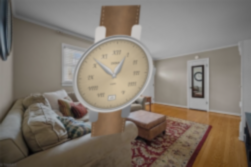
{"hour": 12, "minute": 52}
